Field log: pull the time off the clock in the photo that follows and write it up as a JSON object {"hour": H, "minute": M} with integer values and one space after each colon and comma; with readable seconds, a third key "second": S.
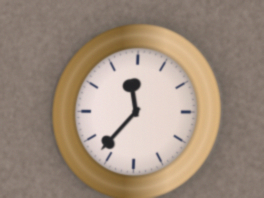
{"hour": 11, "minute": 37}
